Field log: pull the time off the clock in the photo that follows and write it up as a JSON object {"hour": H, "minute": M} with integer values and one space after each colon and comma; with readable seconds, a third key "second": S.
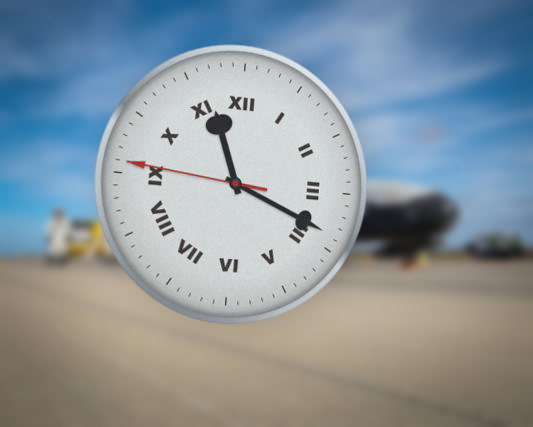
{"hour": 11, "minute": 18, "second": 46}
